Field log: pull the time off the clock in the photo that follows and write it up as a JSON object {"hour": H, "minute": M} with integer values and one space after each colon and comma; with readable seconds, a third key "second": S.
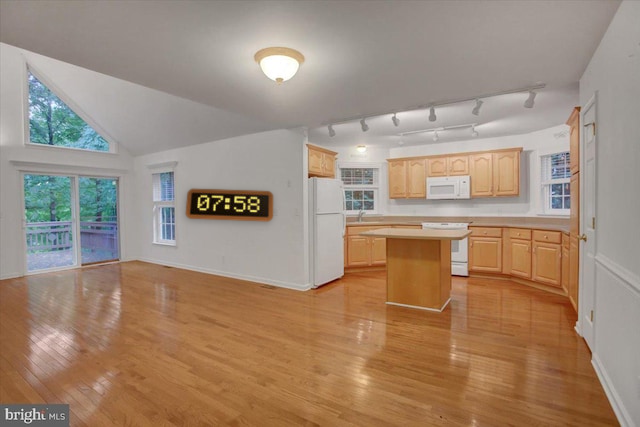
{"hour": 7, "minute": 58}
